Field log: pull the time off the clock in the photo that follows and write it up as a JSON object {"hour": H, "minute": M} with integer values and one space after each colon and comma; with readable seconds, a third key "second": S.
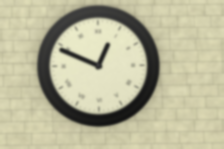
{"hour": 12, "minute": 49}
